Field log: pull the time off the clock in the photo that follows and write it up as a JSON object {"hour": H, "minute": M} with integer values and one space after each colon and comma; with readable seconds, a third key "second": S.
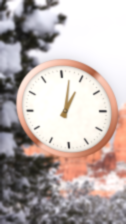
{"hour": 1, "minute": 2}
